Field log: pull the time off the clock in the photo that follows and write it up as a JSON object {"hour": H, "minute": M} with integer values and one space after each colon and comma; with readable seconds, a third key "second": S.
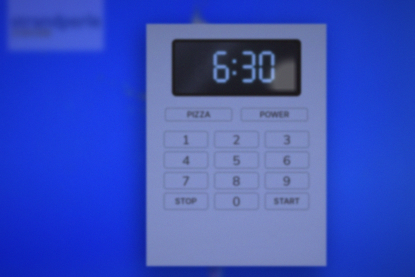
{"hour": 6, "minute": 30}
